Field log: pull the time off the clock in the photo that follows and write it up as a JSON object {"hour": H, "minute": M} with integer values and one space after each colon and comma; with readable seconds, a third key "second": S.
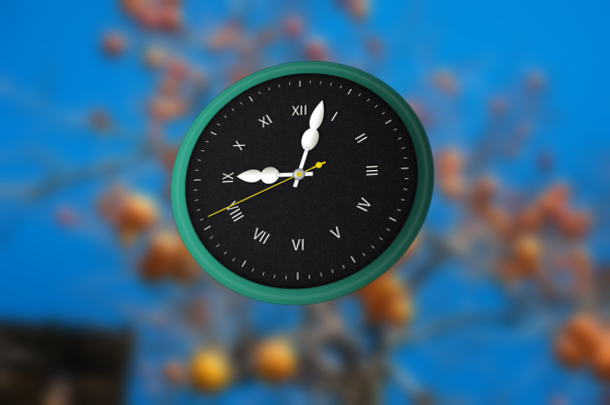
{"hour": 9, "minute": 2, "second": 41}
